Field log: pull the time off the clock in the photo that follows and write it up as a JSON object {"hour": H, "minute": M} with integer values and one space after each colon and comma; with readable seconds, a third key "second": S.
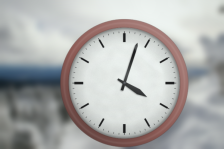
{"hour": 4, "minute": 3}
